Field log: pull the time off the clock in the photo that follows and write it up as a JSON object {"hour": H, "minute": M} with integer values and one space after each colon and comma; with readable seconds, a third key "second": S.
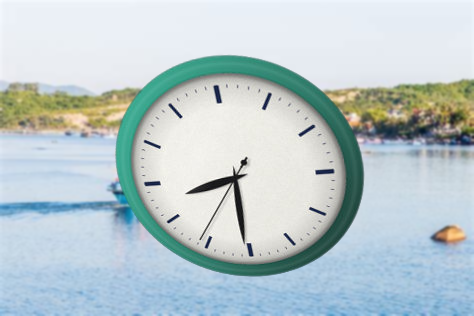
{"hour": 8, "minute": 30, "second": 36}
